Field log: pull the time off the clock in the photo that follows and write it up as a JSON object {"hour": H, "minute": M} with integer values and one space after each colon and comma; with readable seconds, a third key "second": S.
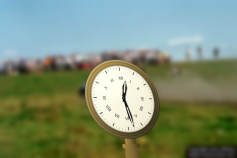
{"hour": 12, "minute": 28}
